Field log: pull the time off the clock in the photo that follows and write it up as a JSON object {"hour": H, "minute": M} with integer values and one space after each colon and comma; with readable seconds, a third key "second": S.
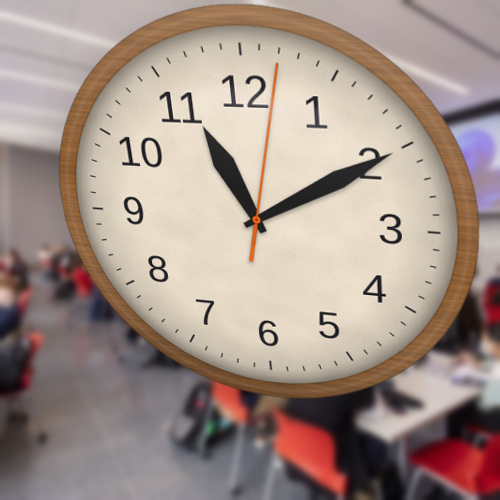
{"hour": 11, "minute": 10, "second": 2}
